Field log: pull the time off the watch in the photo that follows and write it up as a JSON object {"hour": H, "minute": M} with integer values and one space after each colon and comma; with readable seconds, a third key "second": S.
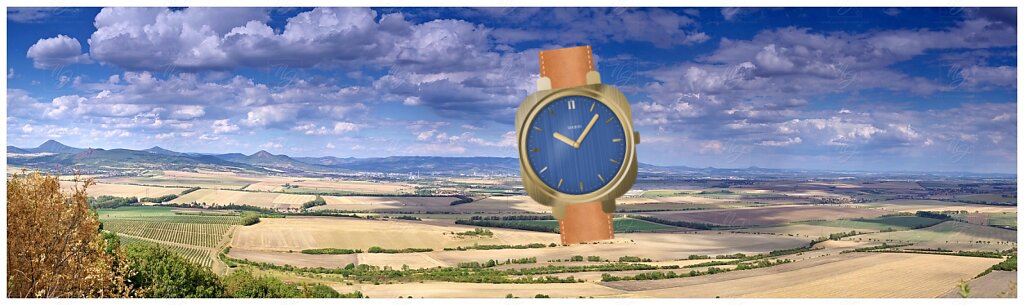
{"hour": 10, "minute": 7}
